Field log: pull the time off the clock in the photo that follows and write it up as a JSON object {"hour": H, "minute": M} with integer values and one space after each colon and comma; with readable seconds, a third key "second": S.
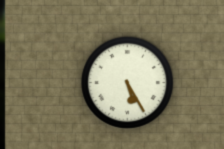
{"hour": 5, "minute": 25}
